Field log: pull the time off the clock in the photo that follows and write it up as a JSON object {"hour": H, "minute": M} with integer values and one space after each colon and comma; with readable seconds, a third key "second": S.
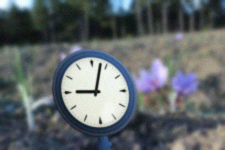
{"hour": 9, "minute": 3}
